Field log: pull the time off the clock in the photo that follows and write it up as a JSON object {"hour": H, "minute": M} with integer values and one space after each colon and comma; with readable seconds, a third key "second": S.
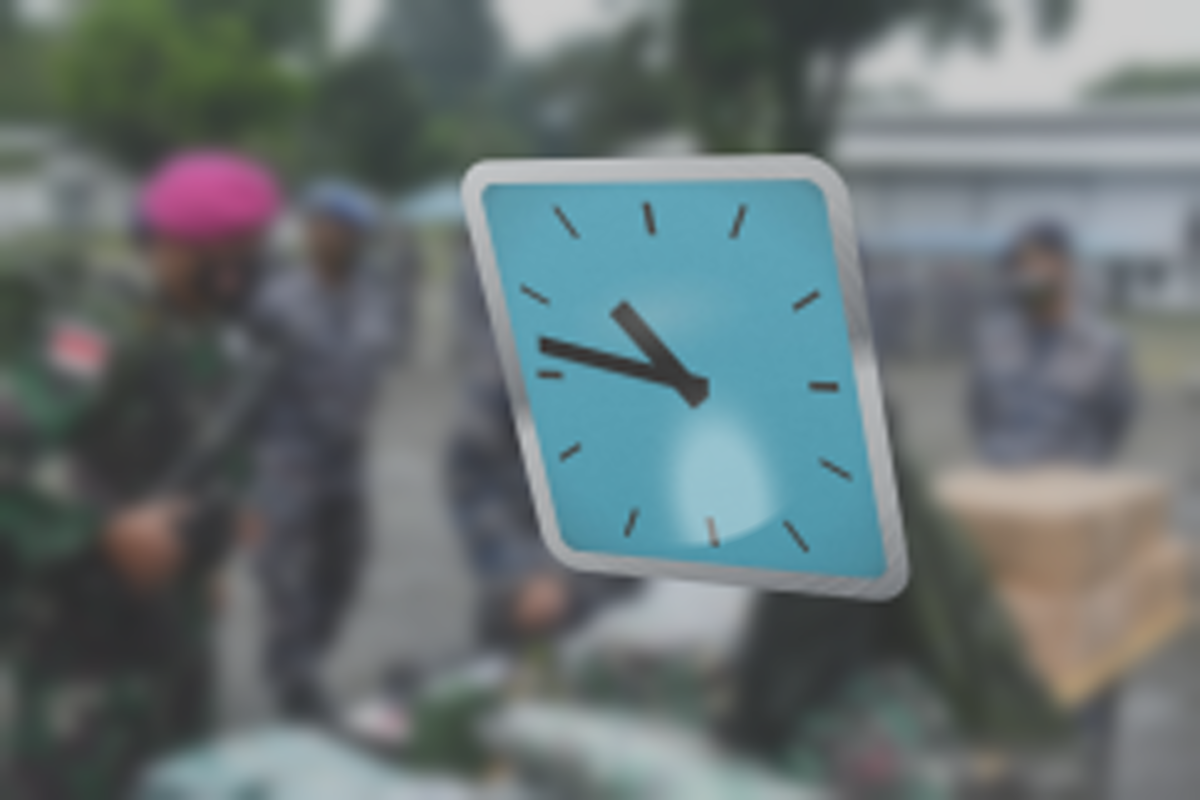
{"hour": 10, "minute": 47}
